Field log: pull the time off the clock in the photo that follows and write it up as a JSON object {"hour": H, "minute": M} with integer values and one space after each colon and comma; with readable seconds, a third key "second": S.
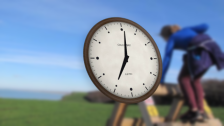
{"hour": 7, "minute": 1}
